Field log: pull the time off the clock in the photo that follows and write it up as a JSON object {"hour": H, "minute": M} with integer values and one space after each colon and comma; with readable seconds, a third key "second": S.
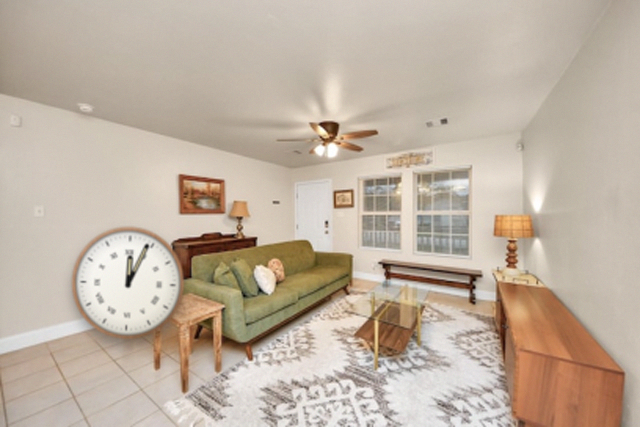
{"hour": 12, "minute": 4}
